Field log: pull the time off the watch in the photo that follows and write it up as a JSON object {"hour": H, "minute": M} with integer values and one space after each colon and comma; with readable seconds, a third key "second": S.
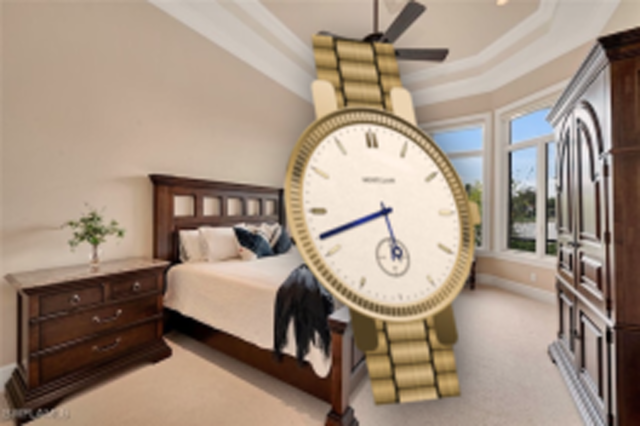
{"hour": 5, "minute": 42}
